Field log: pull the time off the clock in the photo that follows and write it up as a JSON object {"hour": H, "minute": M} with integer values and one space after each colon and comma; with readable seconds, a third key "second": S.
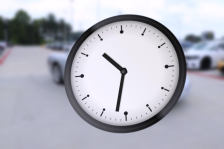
{"hour": 10, "minute": 32}
